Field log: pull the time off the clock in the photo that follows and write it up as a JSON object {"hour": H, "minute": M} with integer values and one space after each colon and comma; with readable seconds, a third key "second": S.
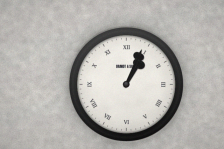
{"hour": 1, "minute": 4}
